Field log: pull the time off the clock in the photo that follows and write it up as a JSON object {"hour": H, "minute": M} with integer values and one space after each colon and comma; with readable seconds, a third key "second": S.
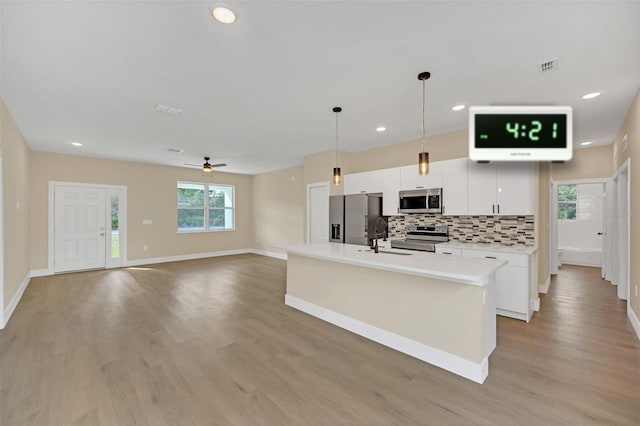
{"hour": 4, "minute": 21}
